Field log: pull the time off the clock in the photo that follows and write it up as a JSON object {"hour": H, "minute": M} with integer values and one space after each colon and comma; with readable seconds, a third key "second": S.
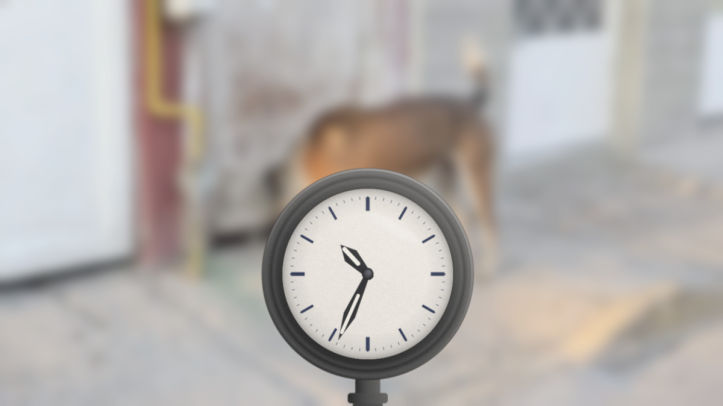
{"hour": 10, "minute": 34}
